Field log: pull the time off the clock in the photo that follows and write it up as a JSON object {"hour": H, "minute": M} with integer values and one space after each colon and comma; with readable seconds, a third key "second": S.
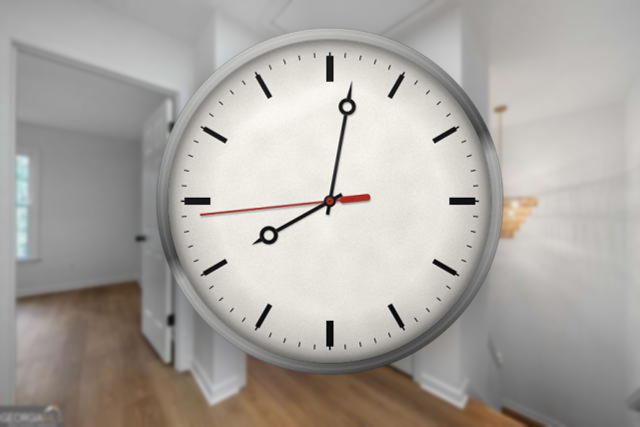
{"hour": 8, "minute": 1, "second": 44}
